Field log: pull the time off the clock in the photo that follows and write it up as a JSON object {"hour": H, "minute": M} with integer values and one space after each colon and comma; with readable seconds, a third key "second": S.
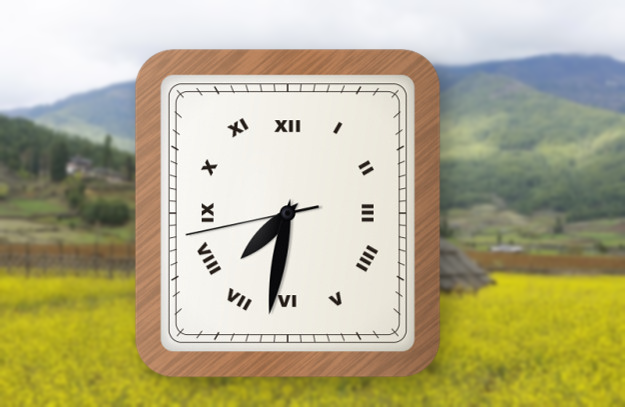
{"hour": 7, "minute": 31, "second": 43}
